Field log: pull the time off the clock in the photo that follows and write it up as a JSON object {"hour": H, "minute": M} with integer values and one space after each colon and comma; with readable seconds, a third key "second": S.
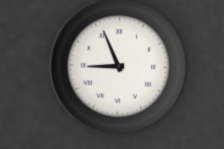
{"hour": 8, "minute": 56}
